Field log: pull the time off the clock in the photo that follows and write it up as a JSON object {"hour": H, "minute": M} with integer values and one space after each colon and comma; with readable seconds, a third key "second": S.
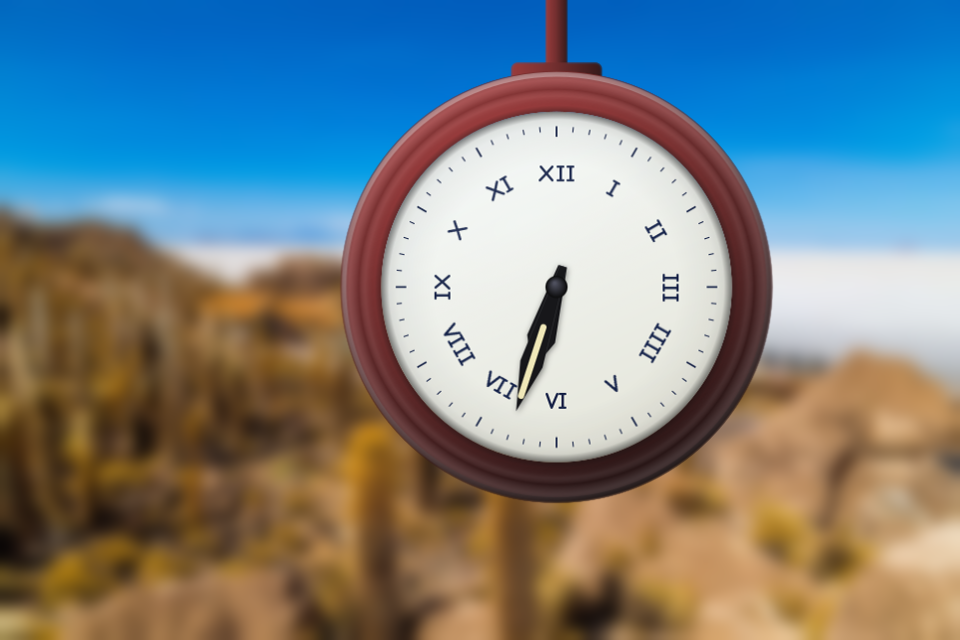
{"hour": 6, "minute": 33}
